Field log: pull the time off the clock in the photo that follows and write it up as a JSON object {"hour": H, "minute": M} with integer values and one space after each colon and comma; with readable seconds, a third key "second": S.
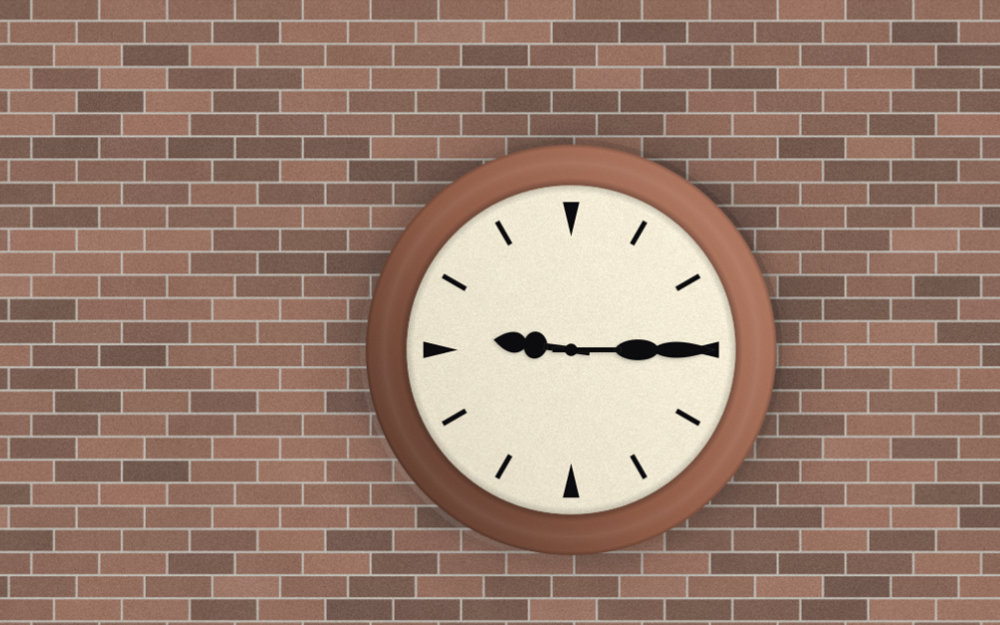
{"hour": 9, "minute": 15}
